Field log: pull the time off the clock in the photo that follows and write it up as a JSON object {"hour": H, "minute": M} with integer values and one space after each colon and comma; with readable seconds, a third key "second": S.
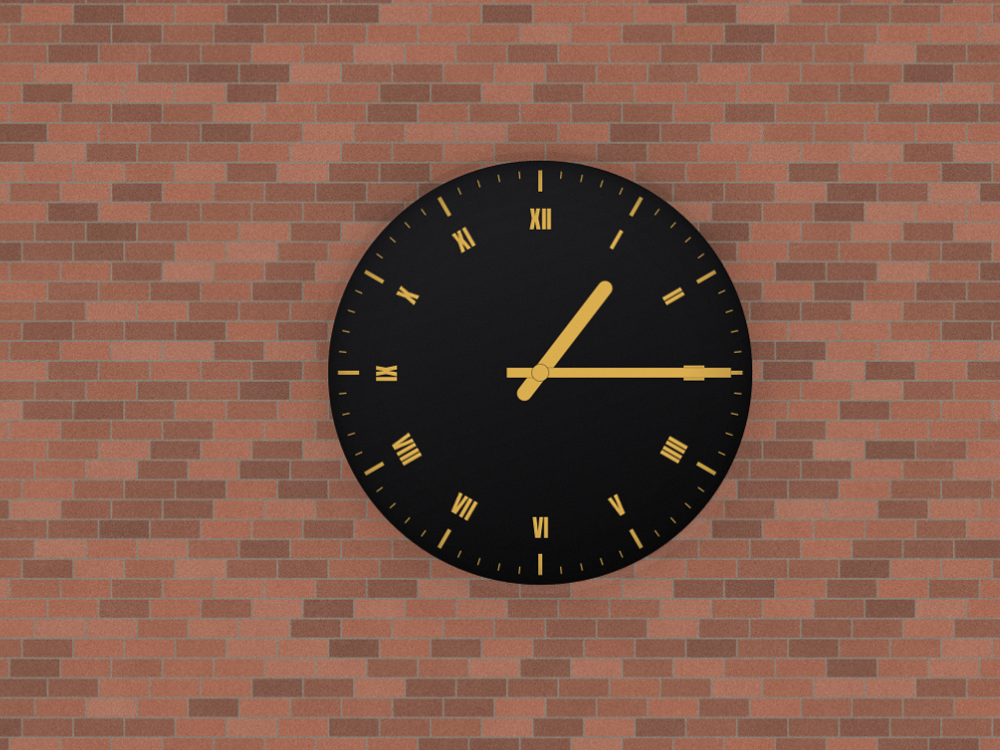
{"hour": 1, "minute": 15}
